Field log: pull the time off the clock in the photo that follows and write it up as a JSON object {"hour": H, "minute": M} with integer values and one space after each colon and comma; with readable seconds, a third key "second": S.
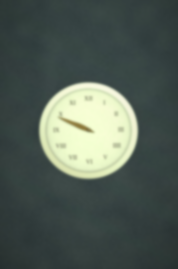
{"hour": 9, "minute": 49}
